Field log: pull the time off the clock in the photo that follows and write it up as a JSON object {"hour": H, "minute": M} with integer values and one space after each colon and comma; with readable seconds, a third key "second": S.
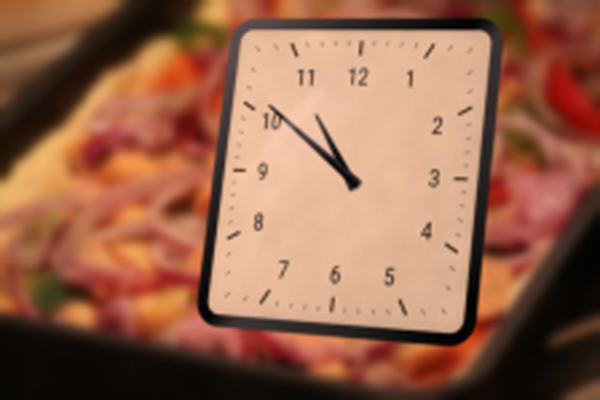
{"hour": 10, "minute": 51}
